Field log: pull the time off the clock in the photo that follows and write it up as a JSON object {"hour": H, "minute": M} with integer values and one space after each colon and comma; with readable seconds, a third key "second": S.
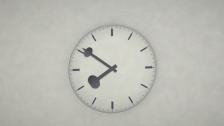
{"hour": 7, "minute": 51}
